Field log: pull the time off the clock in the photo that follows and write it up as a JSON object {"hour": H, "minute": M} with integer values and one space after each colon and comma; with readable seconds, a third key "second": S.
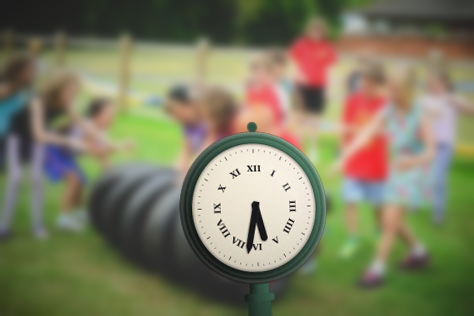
{"hour": 5, "minute": 32}
